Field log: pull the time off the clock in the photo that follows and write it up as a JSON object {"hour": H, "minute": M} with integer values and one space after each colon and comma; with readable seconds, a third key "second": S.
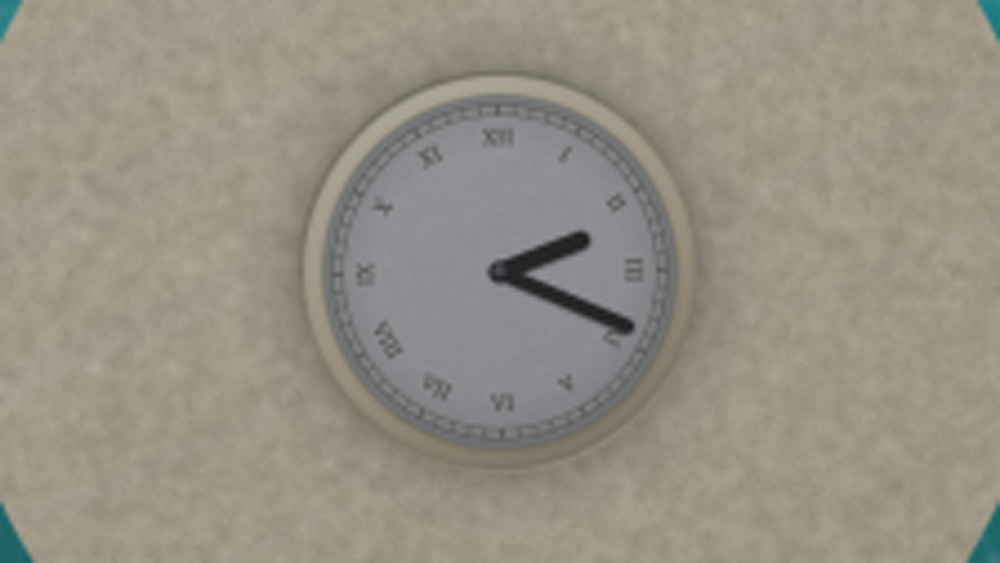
{"hour": 2, "minute": 19}
